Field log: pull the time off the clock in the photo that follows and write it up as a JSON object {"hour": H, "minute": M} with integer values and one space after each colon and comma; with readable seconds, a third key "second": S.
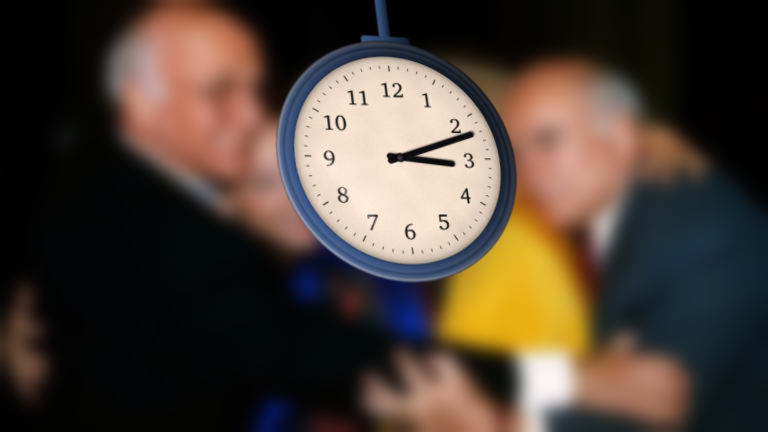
{"hour": 3, "minute": 12}
